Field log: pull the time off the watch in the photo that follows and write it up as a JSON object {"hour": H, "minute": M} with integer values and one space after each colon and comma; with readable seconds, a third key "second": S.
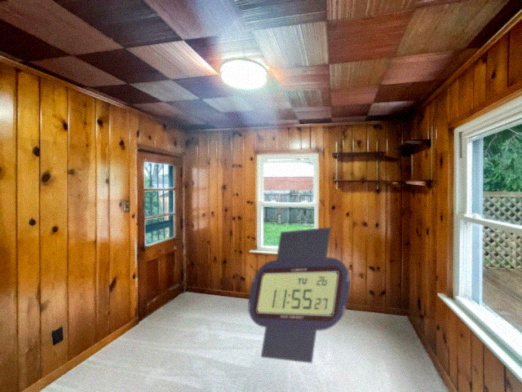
{"hour": 11, "minute": 55}
